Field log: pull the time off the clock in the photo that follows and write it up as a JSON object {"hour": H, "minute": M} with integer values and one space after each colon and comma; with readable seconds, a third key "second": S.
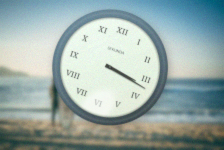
{"hour": 3, "minute": 17}
